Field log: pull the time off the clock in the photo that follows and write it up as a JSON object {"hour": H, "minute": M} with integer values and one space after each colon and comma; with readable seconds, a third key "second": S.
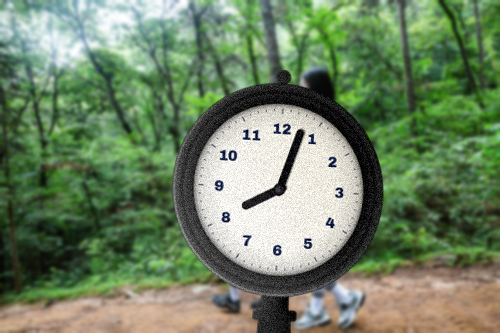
{"hour": 8, "minute": 3}
